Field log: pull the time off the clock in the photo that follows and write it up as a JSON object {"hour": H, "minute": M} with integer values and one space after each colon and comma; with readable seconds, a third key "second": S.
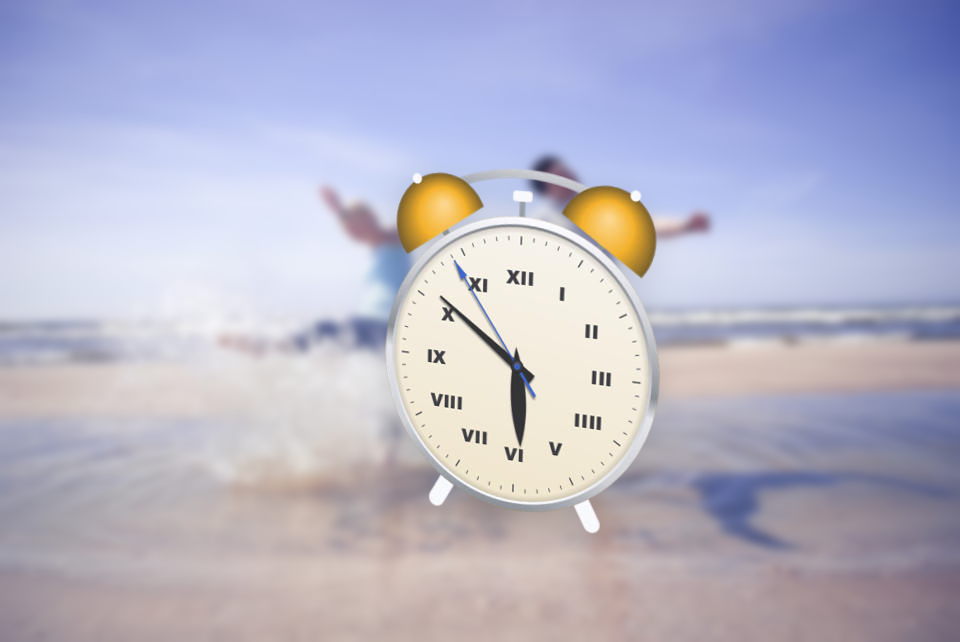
{"hour": 5, "minute": 50, "second": 54}
